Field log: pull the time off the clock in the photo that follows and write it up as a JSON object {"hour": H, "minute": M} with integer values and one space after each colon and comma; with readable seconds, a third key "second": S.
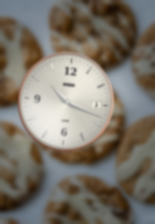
{"hour": 10, "minute": 18}
